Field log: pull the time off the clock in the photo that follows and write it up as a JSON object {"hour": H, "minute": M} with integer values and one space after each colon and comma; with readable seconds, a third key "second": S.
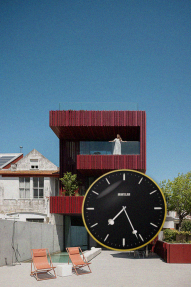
{"hour": 7, "minute": 26}
